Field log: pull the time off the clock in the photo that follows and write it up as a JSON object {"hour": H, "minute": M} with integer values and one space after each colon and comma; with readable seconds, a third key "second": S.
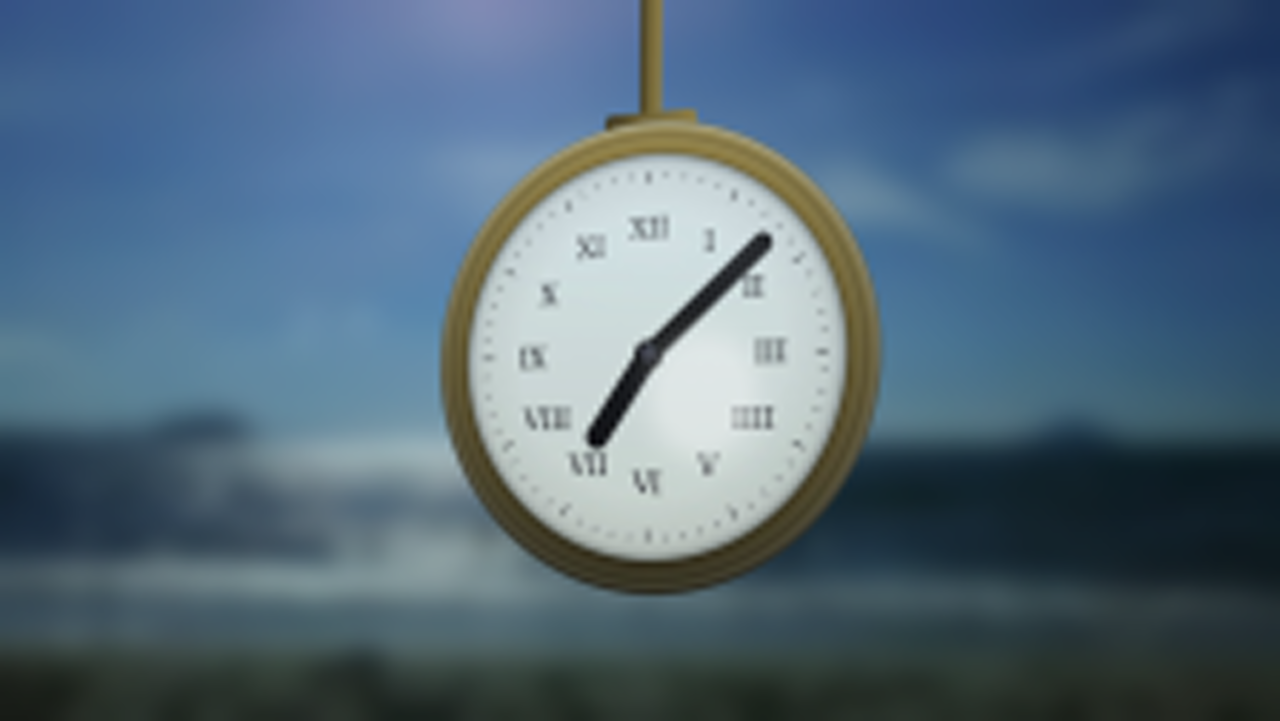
{"hour": 7, "minute": 8}
